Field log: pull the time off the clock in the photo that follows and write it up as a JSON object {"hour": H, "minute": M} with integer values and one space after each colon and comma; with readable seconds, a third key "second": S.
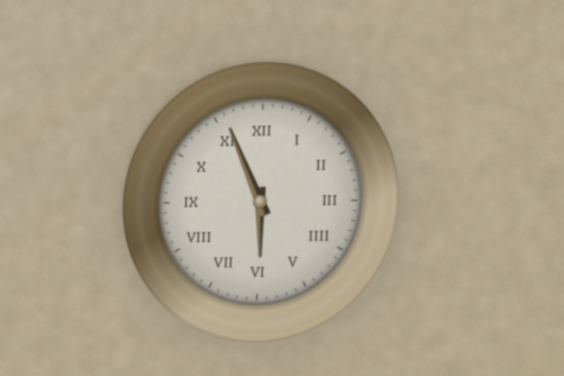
{"hour": 5, "minute": 56}
